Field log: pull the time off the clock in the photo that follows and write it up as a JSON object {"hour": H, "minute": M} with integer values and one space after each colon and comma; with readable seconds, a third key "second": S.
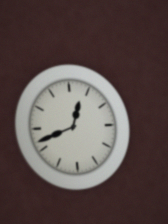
{"hour": 12, "minute": 42}
